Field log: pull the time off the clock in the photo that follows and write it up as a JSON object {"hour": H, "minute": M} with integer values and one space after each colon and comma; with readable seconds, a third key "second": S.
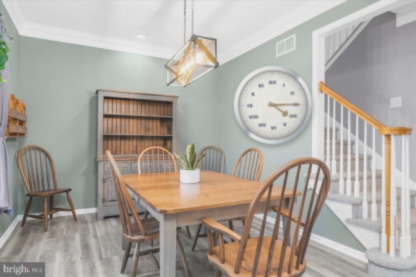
{"hour": 4, "minute": 15}
